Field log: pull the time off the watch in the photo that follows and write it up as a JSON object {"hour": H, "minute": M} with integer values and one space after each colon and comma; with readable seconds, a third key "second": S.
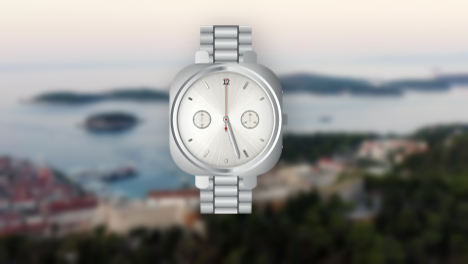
{"hour": 5, "minute": 27}
